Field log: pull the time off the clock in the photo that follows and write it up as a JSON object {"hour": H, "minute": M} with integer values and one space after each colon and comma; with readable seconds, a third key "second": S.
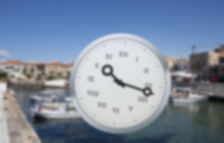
{"hour": 10, "minute": 17}
